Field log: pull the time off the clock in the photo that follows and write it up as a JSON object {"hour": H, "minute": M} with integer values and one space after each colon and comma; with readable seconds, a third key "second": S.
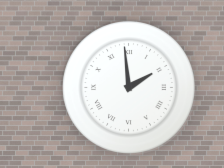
{"hour": 1, "minute": 59}
